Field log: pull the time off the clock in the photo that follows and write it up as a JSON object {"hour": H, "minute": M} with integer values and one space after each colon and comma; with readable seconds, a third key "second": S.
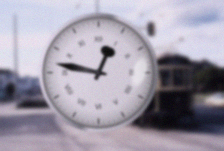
{"hour": 12, "minute": 47}
